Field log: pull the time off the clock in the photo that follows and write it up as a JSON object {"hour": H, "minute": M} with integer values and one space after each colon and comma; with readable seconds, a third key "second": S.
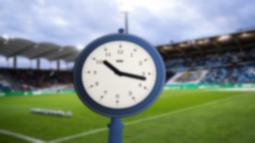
{"hour": 10, "minute": 17}
